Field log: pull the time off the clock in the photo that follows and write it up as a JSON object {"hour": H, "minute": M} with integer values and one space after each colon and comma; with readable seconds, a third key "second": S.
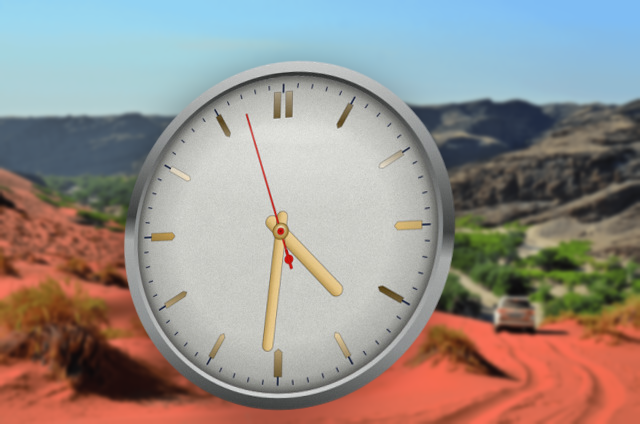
{"hour": 4, "minute": 30, "second": 57}
